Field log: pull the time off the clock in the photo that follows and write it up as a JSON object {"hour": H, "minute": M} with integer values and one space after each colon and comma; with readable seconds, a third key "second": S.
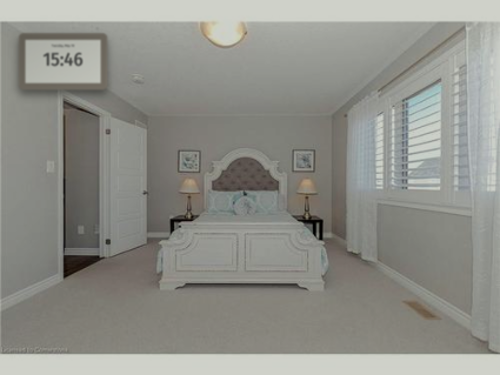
{"hour": 15, "minute": 46}
